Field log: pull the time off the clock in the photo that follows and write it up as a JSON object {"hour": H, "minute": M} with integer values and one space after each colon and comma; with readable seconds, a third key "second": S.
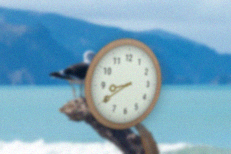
{"hour": 8, "minute": 40}
